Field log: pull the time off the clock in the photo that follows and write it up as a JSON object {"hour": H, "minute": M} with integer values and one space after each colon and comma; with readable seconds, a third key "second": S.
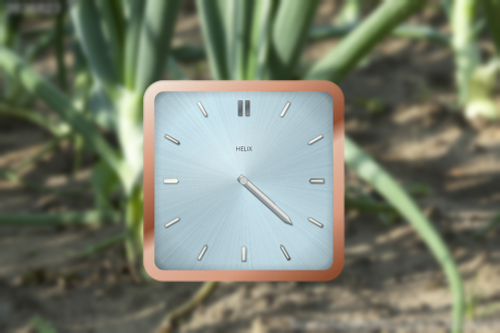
{"hour": 4, "minute": 22}
